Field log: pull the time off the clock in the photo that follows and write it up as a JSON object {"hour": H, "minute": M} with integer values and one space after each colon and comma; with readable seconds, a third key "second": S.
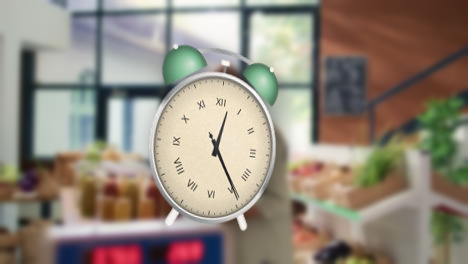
{"hour": 12, "minute": 24, "second": 24}
